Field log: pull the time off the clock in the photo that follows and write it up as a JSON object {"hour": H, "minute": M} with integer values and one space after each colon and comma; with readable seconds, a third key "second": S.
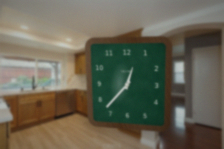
{"hour": 12, "minute": 37}
